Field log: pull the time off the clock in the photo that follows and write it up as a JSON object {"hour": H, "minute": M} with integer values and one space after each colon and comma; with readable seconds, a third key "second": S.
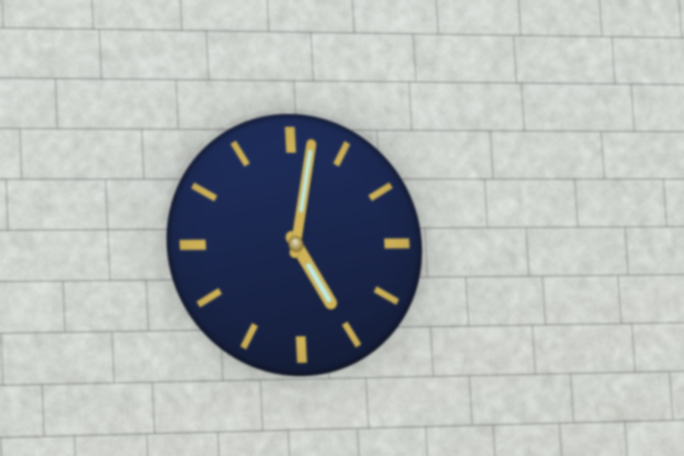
{"hour": 5, "minute": 2}
